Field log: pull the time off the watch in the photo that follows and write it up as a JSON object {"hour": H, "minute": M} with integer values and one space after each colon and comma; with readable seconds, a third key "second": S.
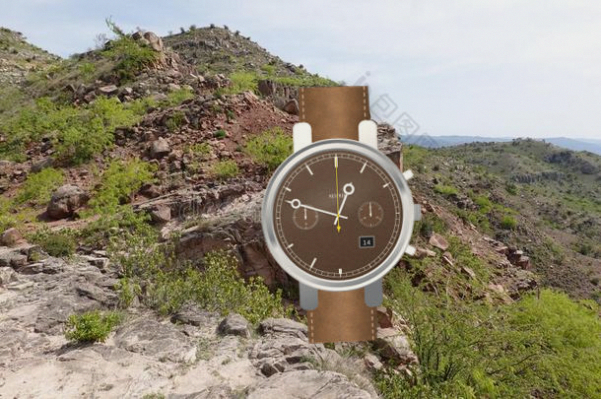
{"hour": 12, "minute": 48}
